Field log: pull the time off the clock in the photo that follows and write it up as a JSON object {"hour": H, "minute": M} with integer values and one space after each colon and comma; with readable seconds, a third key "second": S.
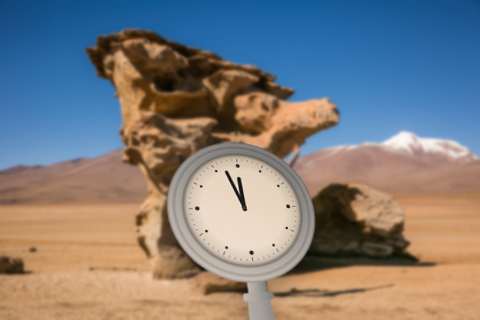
{"hour": 11, "minute": 57}
